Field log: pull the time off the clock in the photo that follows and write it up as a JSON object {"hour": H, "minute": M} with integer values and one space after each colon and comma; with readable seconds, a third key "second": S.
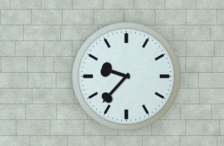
{"hour": 9, "minute": 37}
